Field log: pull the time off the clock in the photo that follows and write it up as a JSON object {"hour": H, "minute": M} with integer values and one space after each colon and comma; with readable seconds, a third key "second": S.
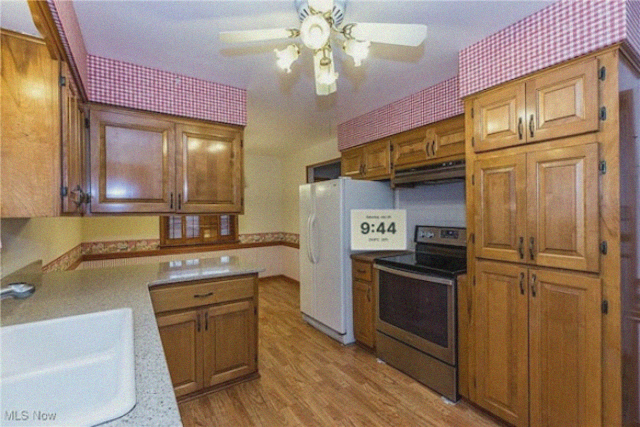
{"hour": 9, "minute": 44}
